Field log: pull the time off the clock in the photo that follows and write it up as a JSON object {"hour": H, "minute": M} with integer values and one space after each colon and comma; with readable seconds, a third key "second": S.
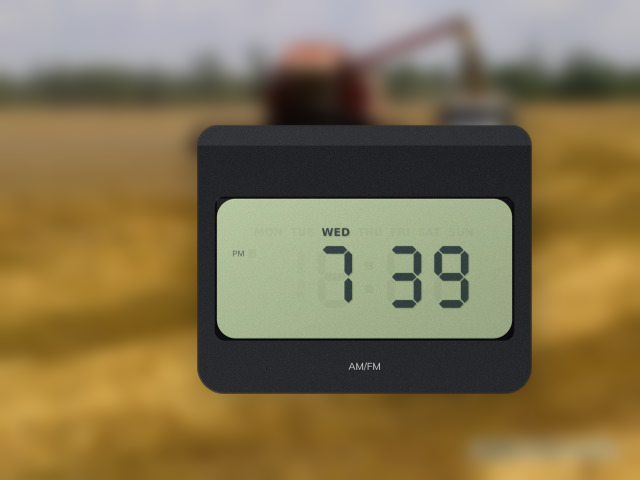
{"hour": 7, "minute": 39}
